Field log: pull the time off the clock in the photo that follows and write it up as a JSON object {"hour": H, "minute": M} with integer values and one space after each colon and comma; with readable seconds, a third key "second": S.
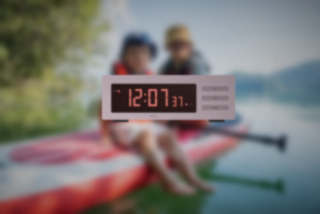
{"hour": 12, "minute": 7}
